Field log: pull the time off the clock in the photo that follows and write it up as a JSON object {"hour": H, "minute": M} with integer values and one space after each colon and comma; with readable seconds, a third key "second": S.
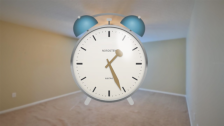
{"hour": 1, "minute": 26}
